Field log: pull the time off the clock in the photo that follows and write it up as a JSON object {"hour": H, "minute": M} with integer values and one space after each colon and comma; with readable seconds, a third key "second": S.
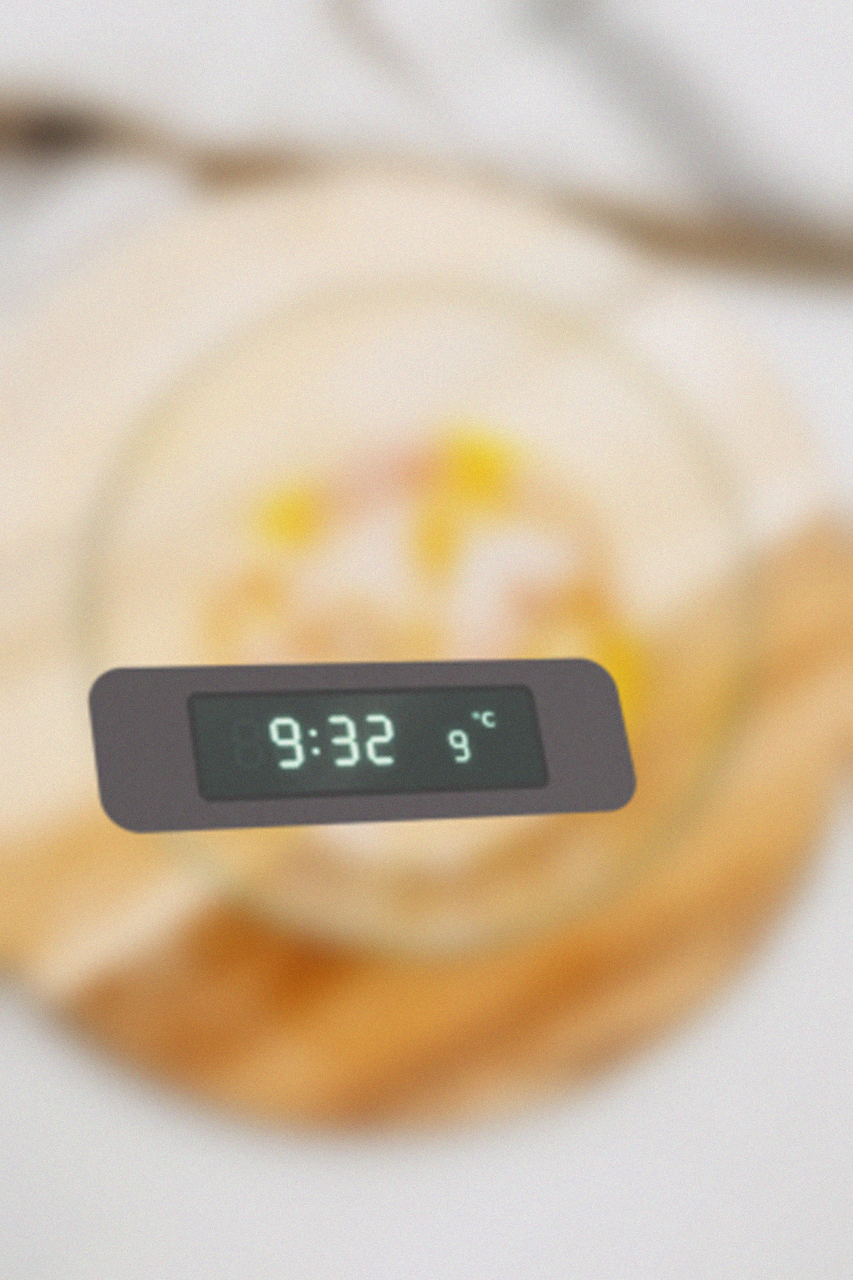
{"hour": 9, "minute": 32}
